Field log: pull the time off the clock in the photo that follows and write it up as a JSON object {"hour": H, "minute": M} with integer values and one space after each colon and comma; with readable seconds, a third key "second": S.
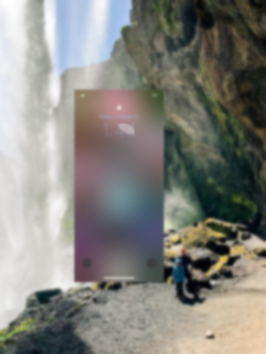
{"hour": 1, "minute": 44}
